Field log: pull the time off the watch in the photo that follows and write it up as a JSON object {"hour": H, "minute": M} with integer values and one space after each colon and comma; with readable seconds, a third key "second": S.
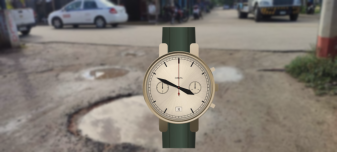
{"hour": 3, "minute": 49}
